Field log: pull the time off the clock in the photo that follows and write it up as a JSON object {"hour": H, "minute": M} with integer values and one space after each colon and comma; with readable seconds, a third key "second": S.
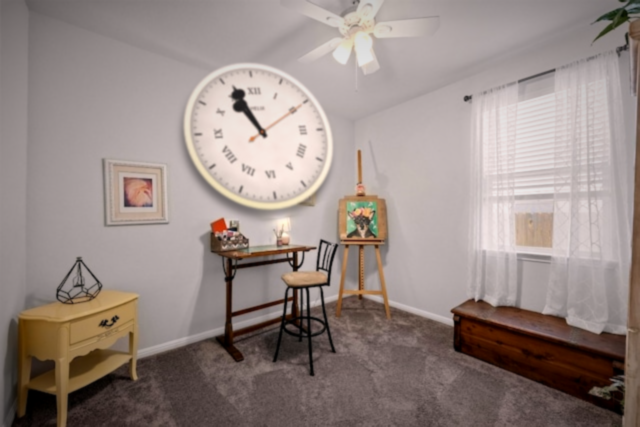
{"hour": 10, "minute": 56, "second": 10}
